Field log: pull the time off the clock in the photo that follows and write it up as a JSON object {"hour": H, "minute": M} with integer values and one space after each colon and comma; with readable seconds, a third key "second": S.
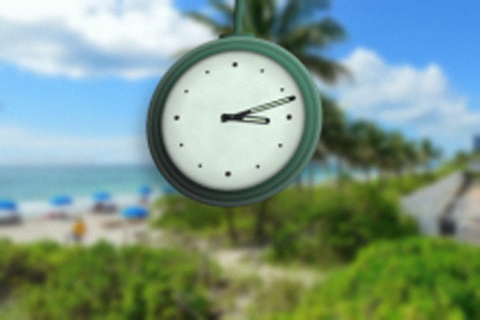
{"hour": 3, "minute": 12}
